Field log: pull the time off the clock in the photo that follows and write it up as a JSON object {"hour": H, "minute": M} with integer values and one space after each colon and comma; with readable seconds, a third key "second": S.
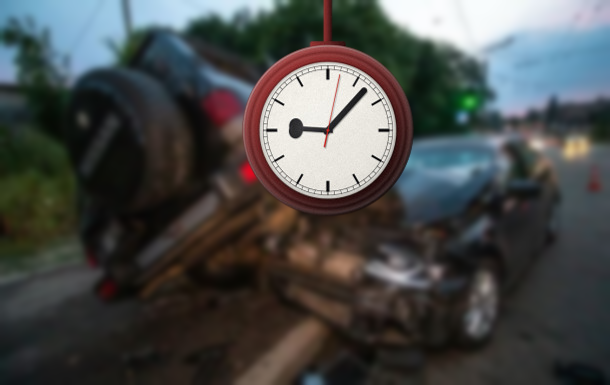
{"hour": 9, "minute": 7, "second": 2}
